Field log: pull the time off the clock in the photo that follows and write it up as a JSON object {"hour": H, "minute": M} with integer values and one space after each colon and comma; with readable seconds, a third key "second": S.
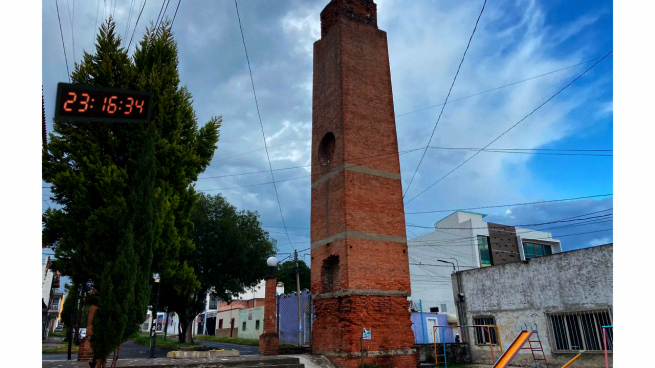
{"hour": 23, "minute": 16, "second": 34}
